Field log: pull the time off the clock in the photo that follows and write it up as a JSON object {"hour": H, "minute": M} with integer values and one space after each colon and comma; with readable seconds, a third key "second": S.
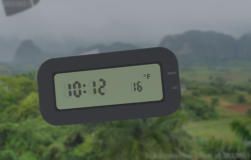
{"hour": 10, "minute": 12}
